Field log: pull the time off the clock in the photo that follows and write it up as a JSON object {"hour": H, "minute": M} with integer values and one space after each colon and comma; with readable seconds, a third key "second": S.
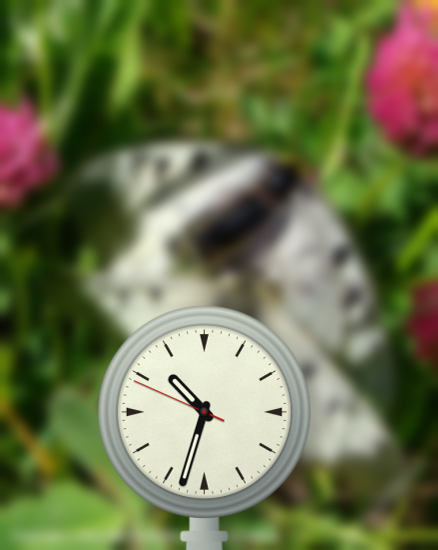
{"hour": 10, "minute": 32, "second": 49}
